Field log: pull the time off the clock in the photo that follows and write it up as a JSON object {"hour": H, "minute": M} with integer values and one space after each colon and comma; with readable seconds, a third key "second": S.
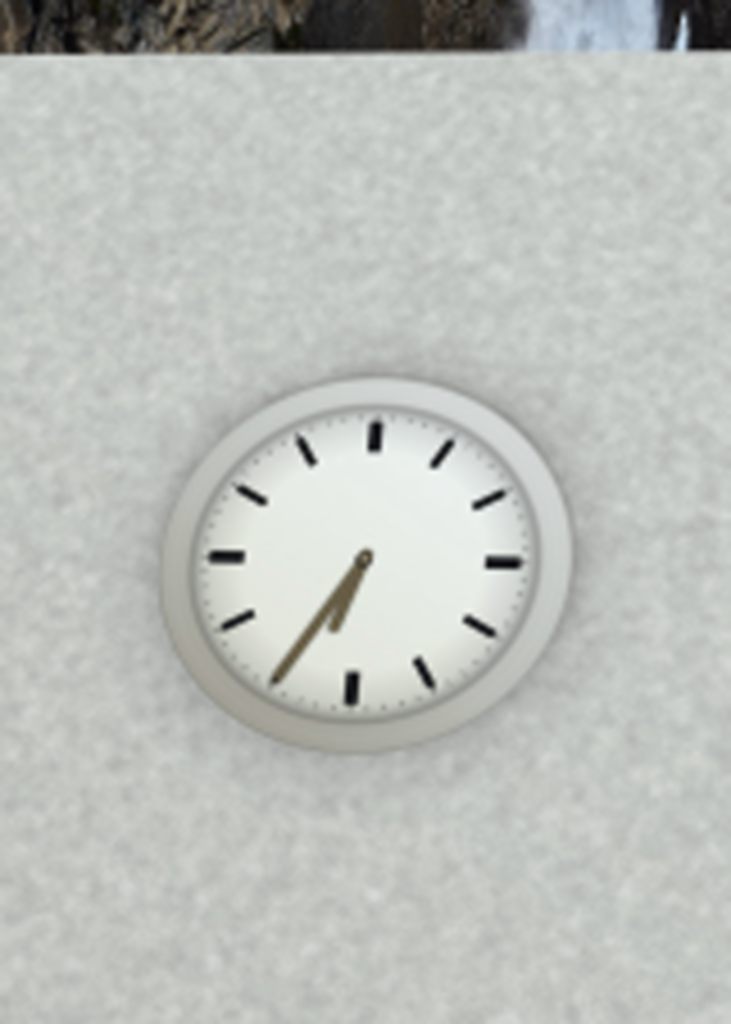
{"hour": 6, "minute": 35}
